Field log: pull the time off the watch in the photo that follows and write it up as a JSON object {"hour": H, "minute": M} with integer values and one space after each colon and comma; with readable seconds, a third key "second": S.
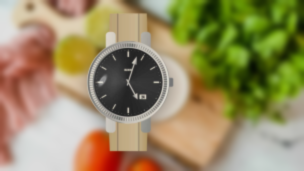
{"hour": 5, "minute": 3}
